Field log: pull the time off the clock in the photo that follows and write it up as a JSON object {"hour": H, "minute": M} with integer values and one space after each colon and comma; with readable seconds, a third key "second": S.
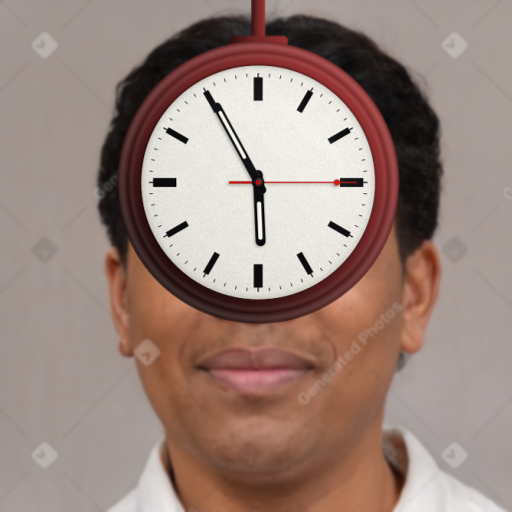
{"hour": 5, "minute": 55, "second": 15}
